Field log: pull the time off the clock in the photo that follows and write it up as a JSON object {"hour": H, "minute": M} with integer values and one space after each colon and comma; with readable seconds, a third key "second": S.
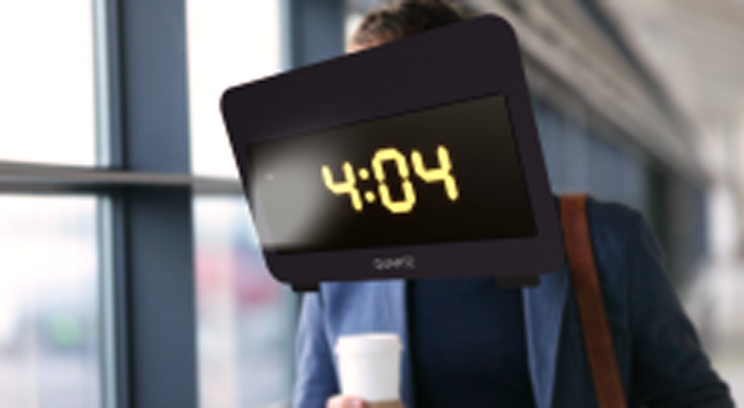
{"hour": 4, "minute": 4}
